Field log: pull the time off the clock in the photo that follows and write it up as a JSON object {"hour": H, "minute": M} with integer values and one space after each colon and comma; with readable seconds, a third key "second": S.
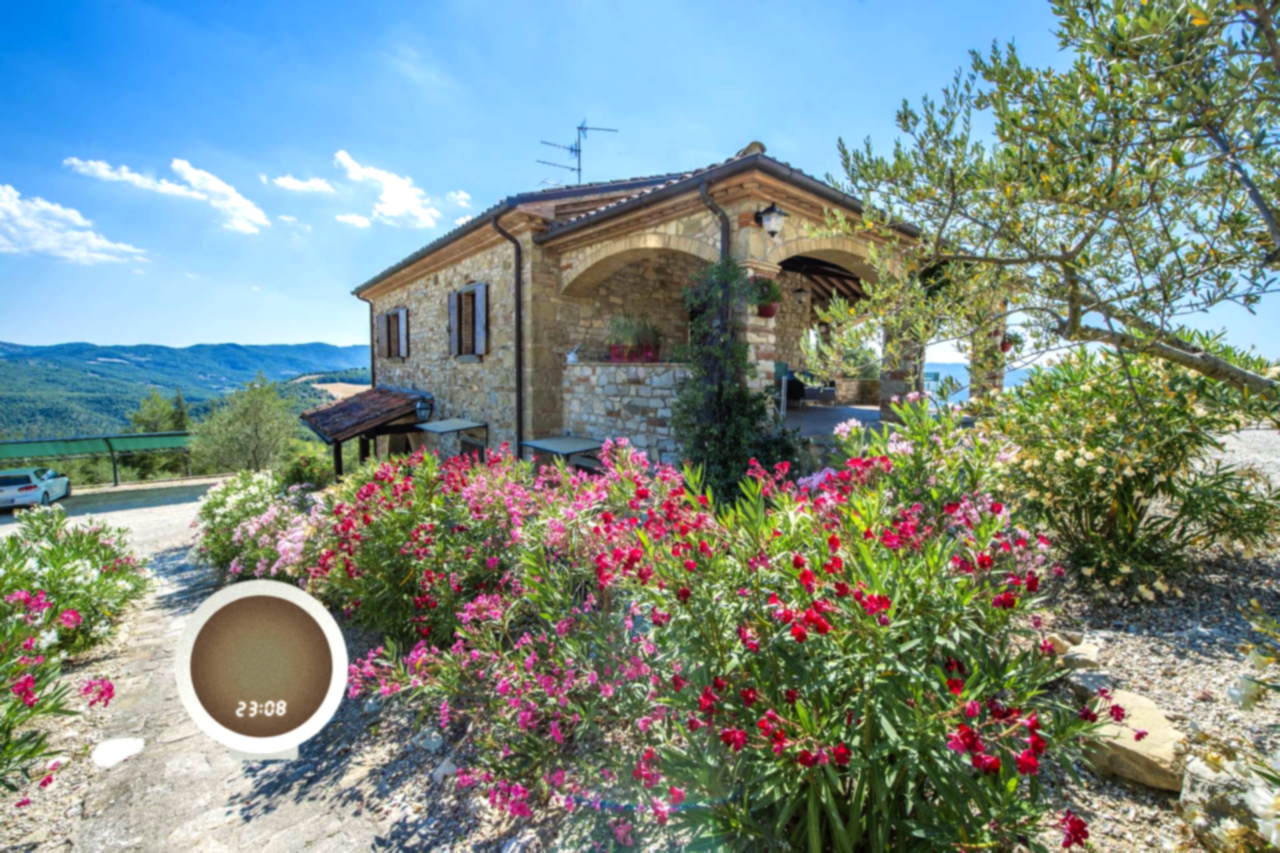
{"hour": 23, "minute": 8}
